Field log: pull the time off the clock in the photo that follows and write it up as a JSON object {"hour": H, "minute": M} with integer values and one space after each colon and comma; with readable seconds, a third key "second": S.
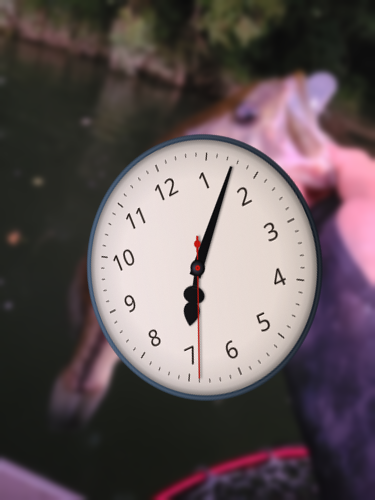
{"hour": 7, "minute": 7, "second": 34}
